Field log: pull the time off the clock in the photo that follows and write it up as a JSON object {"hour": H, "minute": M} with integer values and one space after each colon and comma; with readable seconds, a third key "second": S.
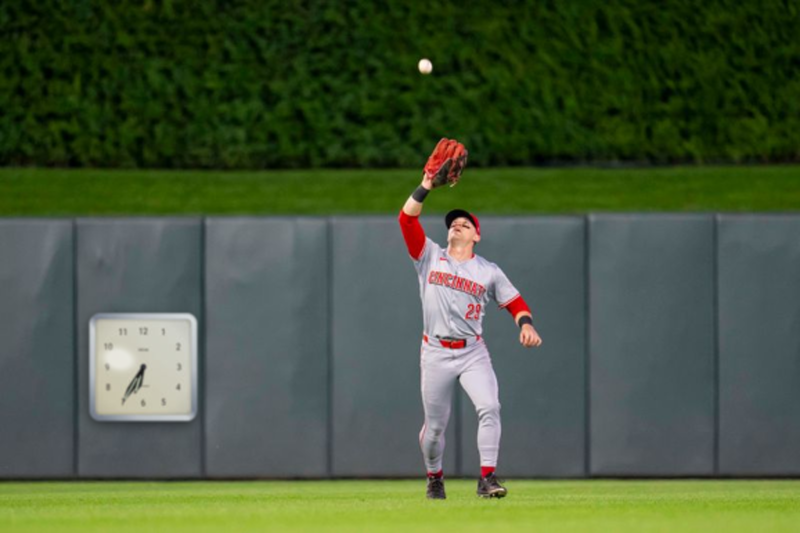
{"hour": 6, "minute": 35}
